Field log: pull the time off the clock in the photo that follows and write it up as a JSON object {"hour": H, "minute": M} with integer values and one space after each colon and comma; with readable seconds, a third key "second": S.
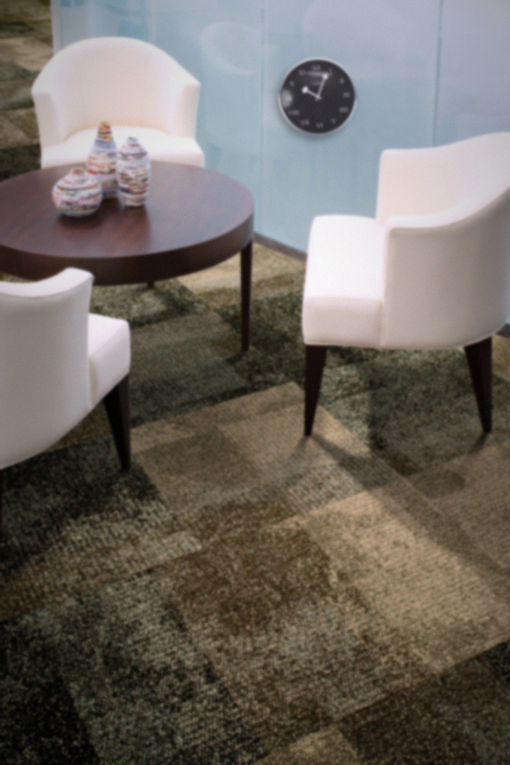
{"hour": 10, "minute": 4}
